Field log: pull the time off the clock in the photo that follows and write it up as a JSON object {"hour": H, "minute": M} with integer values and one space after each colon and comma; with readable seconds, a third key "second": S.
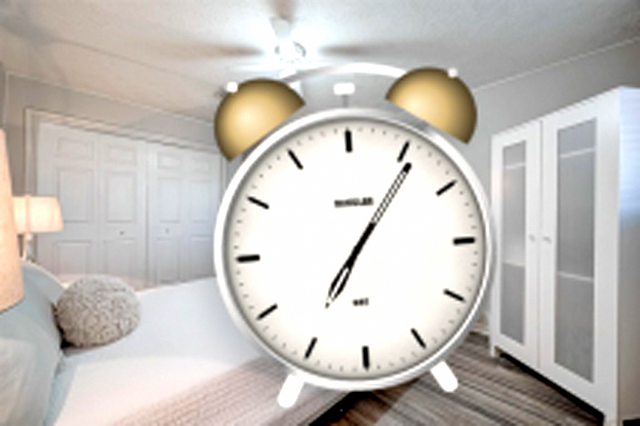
{"hour": 7, "minute": 6}
